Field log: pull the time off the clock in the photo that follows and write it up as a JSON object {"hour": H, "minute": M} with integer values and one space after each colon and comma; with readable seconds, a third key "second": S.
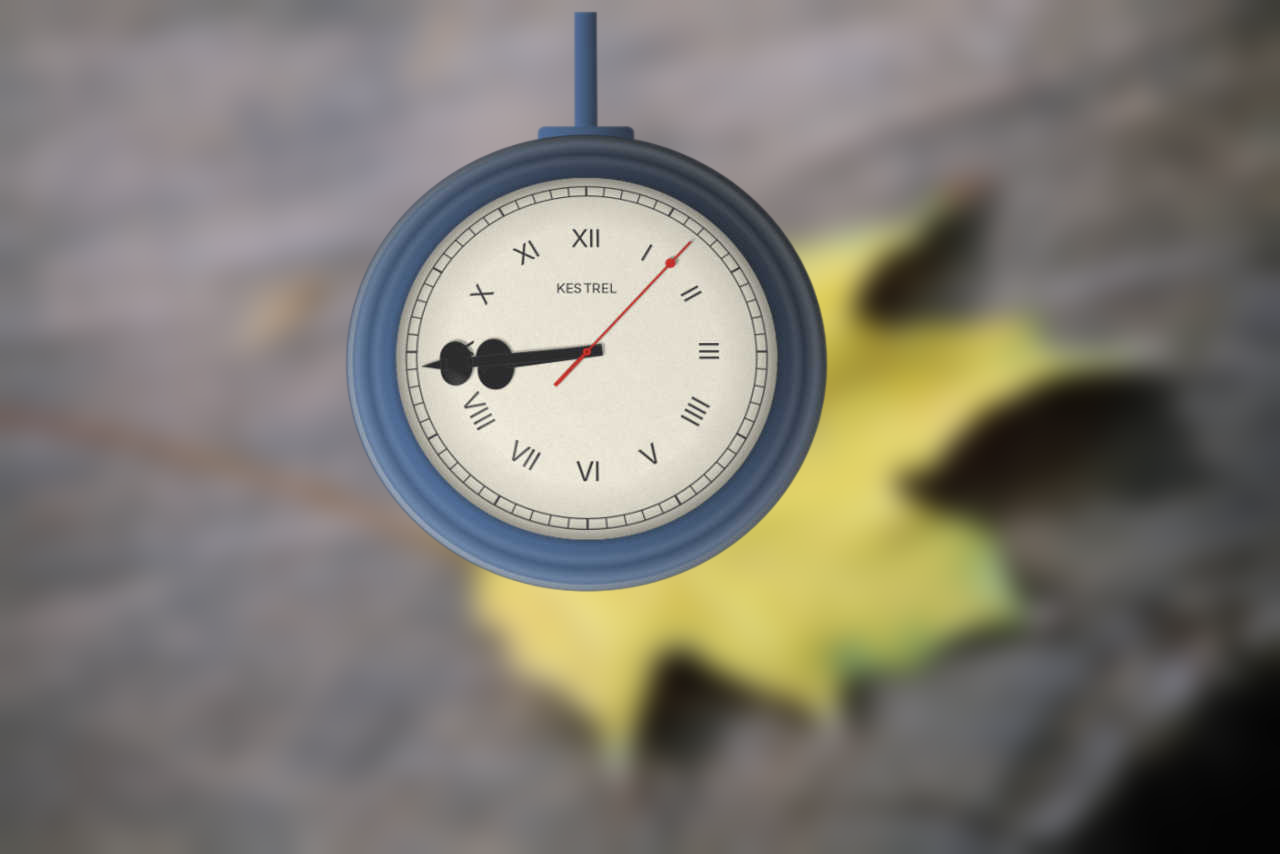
{"hour": 8, "minute": 44, "second": 7}
